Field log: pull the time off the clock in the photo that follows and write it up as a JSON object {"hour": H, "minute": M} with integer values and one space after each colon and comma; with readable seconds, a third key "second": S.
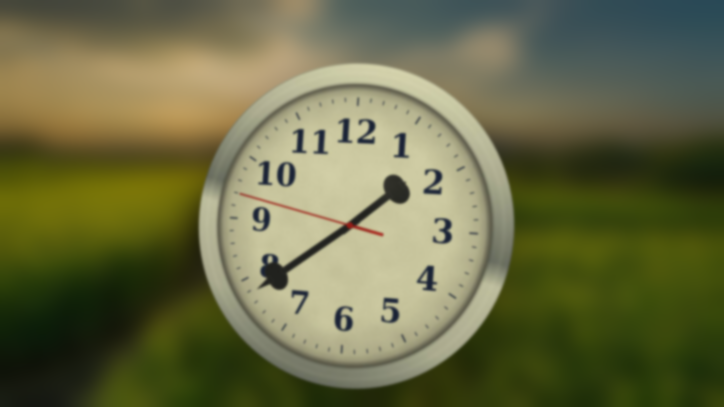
{"hour": 1, "minute": 38, "second": 47}
